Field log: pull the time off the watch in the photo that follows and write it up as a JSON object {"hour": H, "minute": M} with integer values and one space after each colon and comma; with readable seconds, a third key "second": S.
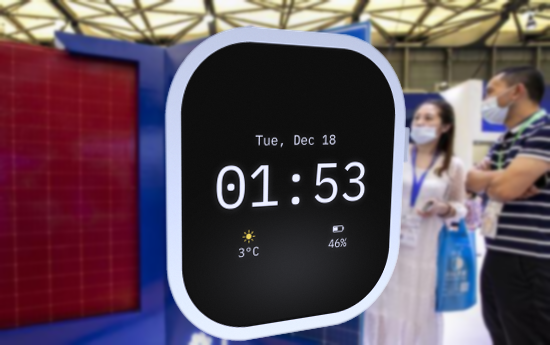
{"hour": 1, "minute": 53}
